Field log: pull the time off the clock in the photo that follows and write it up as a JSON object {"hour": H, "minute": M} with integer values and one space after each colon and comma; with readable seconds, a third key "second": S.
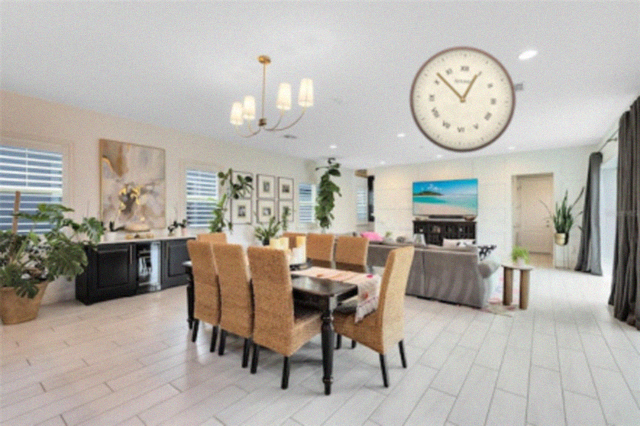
{"hour": 12, "minute": 52}
